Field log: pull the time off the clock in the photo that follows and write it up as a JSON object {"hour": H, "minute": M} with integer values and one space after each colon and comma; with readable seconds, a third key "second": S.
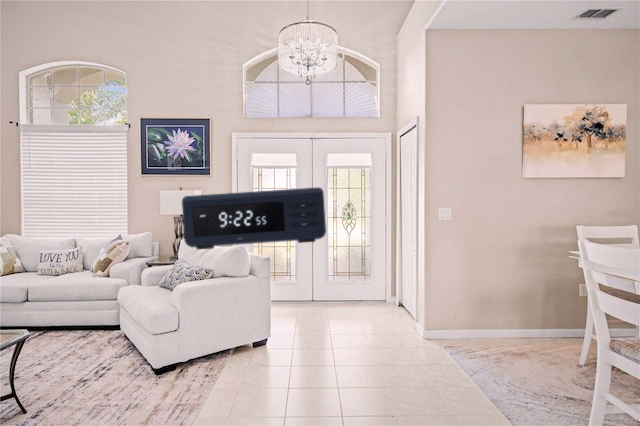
{"hour": 9, "minute": 22}
